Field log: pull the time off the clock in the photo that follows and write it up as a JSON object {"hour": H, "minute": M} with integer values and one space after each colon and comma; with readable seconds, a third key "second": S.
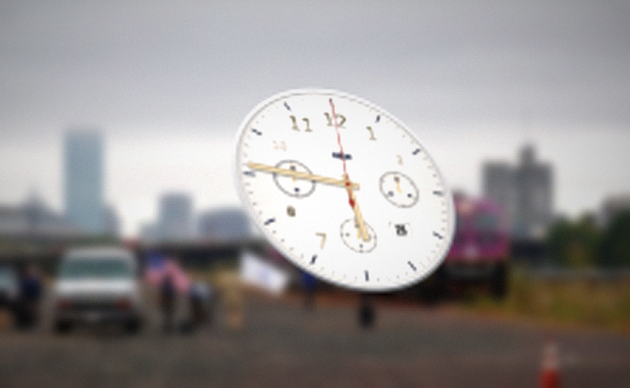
{"hour": 5, "minute": 46}
